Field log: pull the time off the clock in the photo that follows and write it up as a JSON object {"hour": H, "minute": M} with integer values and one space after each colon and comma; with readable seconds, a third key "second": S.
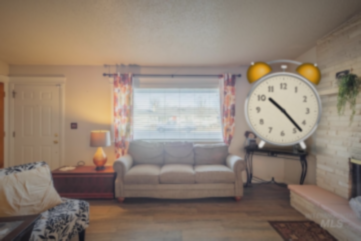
{"hour": 10, "minute": 23}
